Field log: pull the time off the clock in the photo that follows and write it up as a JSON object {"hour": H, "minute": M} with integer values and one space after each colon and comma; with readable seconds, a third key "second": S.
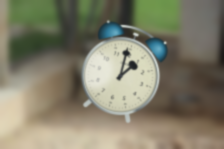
{"hour": 12, "minute": 59}
